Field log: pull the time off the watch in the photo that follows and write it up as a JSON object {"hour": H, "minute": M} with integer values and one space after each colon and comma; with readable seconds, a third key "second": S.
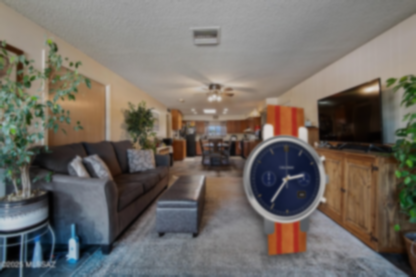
{"hour": 2, "minute": 36}
